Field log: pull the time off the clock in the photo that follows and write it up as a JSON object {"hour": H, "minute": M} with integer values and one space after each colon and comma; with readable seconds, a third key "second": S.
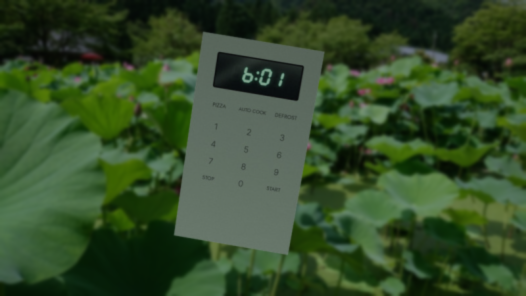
{"hour": 6, "minute": 1}
